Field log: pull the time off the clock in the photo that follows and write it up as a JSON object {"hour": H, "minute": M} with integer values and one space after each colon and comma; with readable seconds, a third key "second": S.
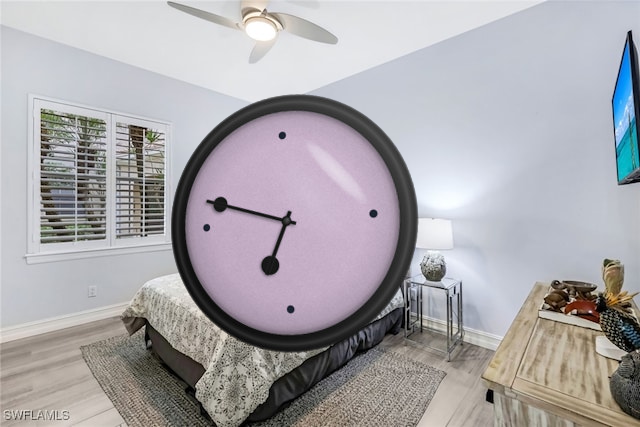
{"hour": 6, "minute": 48}
